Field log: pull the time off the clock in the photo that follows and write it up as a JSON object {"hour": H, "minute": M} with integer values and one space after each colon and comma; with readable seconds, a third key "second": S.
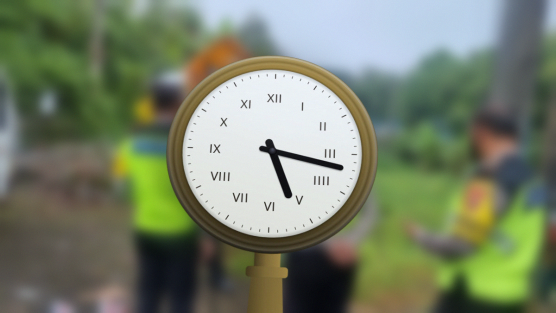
{"hour": 5, "minute": 17}
